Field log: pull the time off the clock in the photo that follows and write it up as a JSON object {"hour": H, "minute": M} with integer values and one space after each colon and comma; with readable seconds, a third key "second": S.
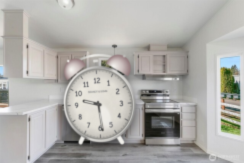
{"hour": 9, "minute": 29}
